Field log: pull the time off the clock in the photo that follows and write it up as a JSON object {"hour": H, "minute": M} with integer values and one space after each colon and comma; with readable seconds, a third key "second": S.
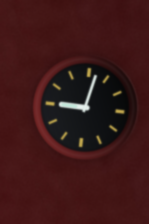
{"hour": 9, "minute": 2}
